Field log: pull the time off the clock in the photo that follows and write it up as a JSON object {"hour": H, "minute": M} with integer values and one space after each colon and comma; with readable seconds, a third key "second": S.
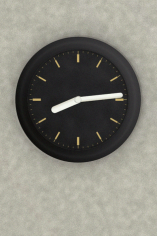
{"hour": 8, "minute": 14}
